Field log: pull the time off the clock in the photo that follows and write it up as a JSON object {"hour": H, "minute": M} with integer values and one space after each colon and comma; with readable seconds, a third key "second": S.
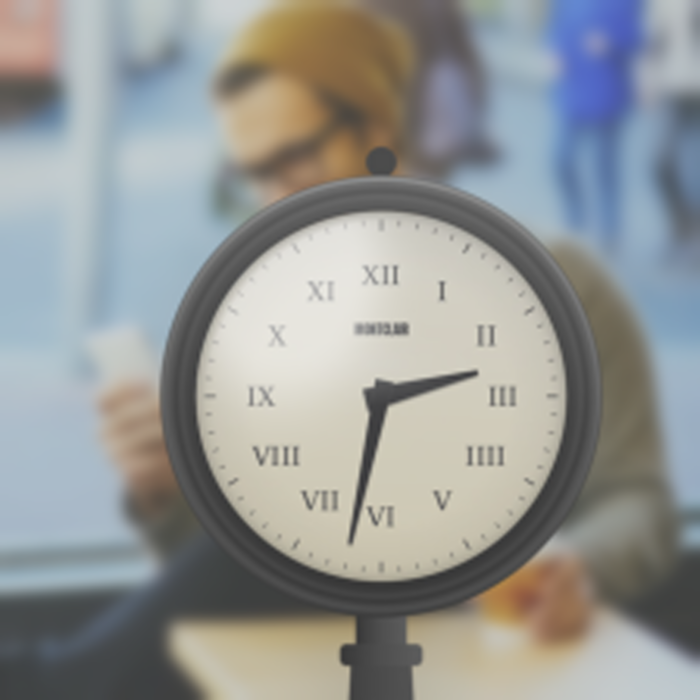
{"hour": 2, "minute": 32}
